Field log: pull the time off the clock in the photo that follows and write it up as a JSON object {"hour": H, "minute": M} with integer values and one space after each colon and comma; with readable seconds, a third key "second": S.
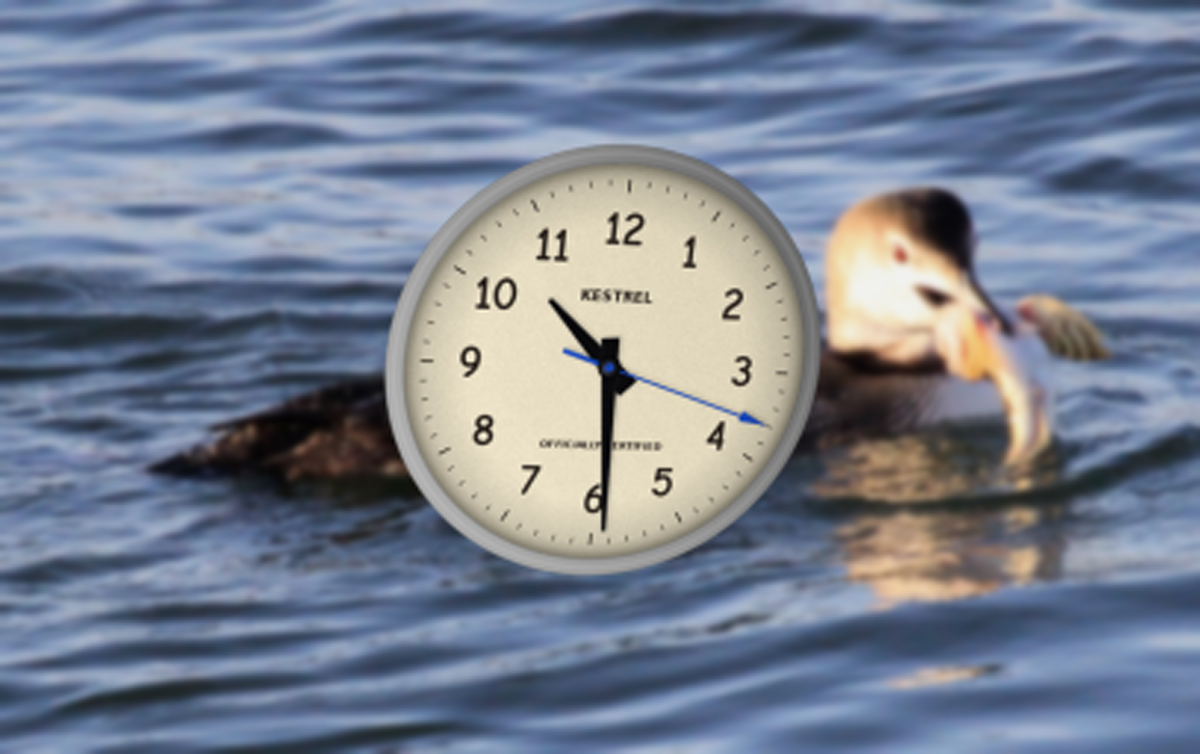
{"hour": 10, "minute": 29, "second": 18}
